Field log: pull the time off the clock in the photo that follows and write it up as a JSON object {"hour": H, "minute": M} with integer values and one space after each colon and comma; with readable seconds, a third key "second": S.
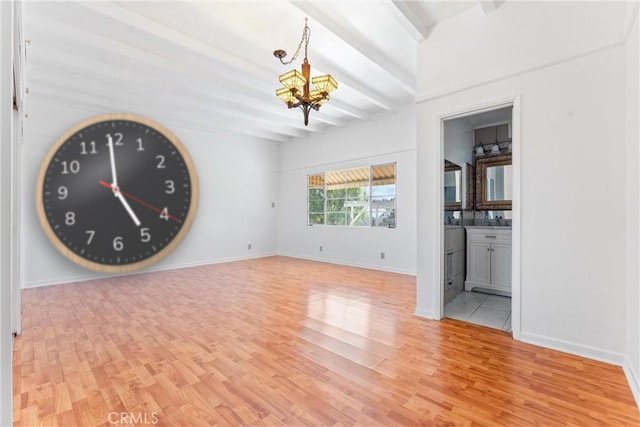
{"hour": 4, "minute": 59, "second": 20}
